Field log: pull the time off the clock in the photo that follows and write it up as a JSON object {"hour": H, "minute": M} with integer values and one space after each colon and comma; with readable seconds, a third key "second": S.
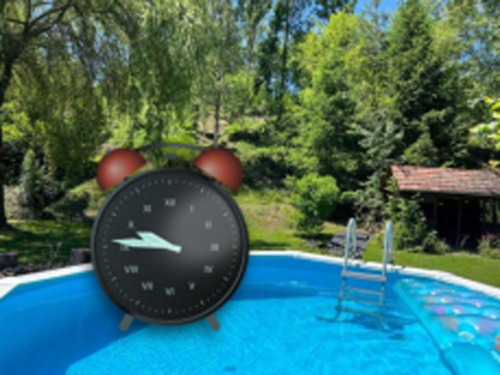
{"hour": 9, "minute": 46}
